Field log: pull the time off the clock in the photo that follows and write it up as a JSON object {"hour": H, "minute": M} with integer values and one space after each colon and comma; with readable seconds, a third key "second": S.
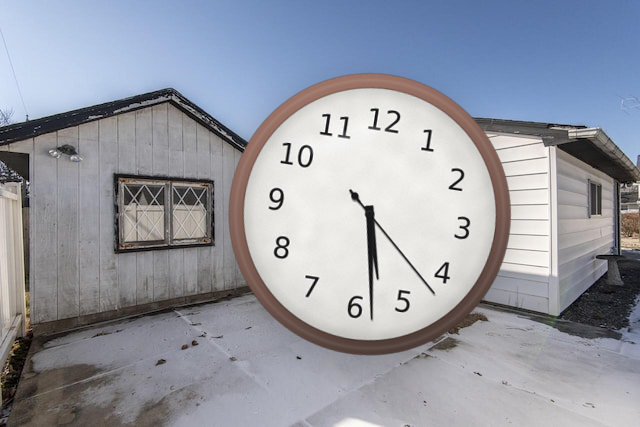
{"hour": 5, "minute": 28, "second": 22}
